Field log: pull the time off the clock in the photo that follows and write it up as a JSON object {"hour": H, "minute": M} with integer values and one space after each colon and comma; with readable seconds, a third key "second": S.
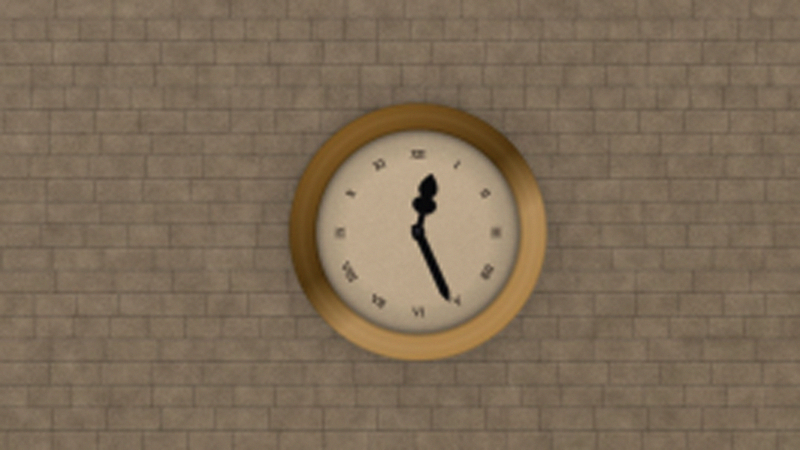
{"hour": 12, "minute": 26}
